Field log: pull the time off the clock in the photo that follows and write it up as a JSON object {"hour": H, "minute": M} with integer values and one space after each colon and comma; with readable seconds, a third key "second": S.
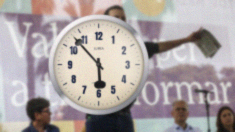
{"hour": 5, "minute": 53}
